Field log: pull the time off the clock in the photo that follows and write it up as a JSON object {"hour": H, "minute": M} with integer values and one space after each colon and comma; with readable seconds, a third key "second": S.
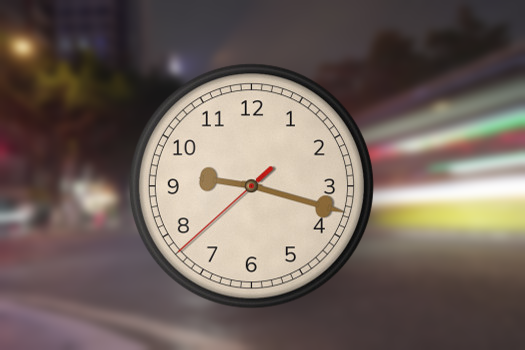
{"hour": 9, "minute": 17, "second": 38}
